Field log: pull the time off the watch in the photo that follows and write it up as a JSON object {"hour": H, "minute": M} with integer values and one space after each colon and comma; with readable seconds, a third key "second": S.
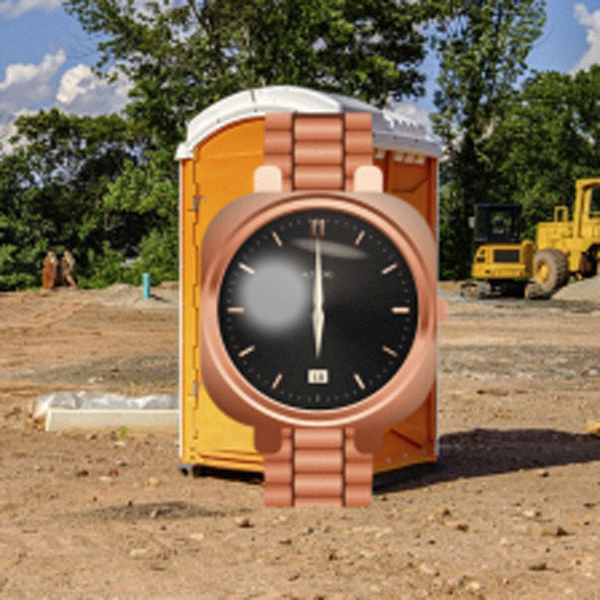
{"hour": 6, "minute": 0}
